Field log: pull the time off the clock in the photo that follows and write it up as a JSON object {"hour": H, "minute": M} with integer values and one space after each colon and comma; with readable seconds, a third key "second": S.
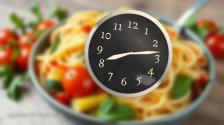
{"hour": 8, "minute": 13}
